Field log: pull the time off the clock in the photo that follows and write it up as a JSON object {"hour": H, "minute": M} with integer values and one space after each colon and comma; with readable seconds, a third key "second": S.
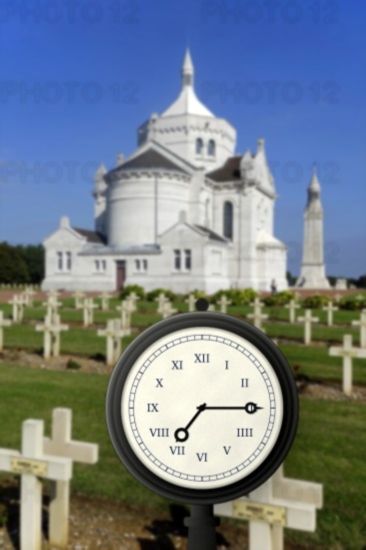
{"hour": 7, "minute": 15}
